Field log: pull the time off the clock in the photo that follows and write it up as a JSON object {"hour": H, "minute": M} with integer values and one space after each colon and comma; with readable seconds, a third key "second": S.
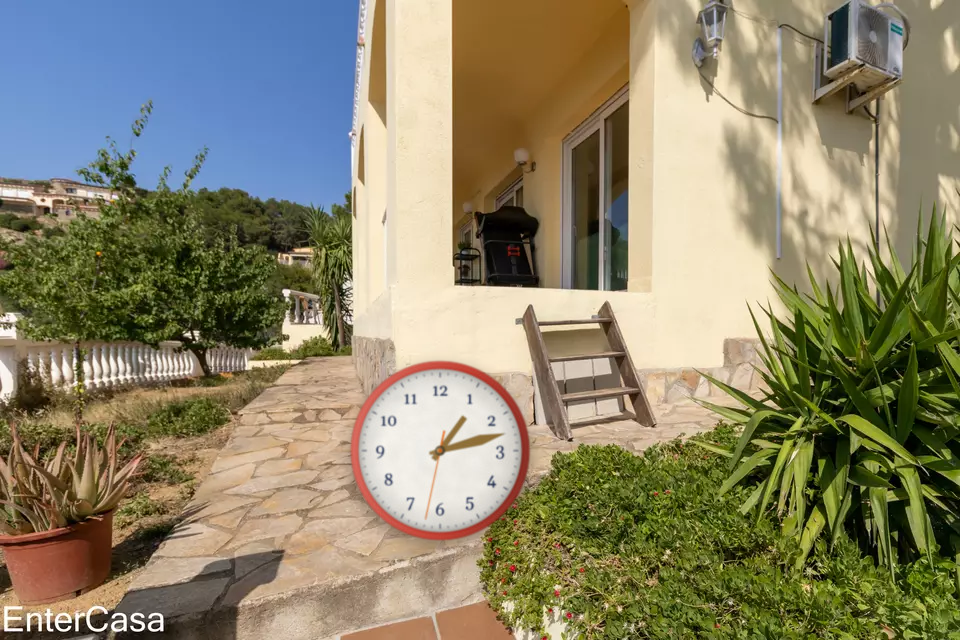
{"hour": 1, "minute": 12, "second": 32}
